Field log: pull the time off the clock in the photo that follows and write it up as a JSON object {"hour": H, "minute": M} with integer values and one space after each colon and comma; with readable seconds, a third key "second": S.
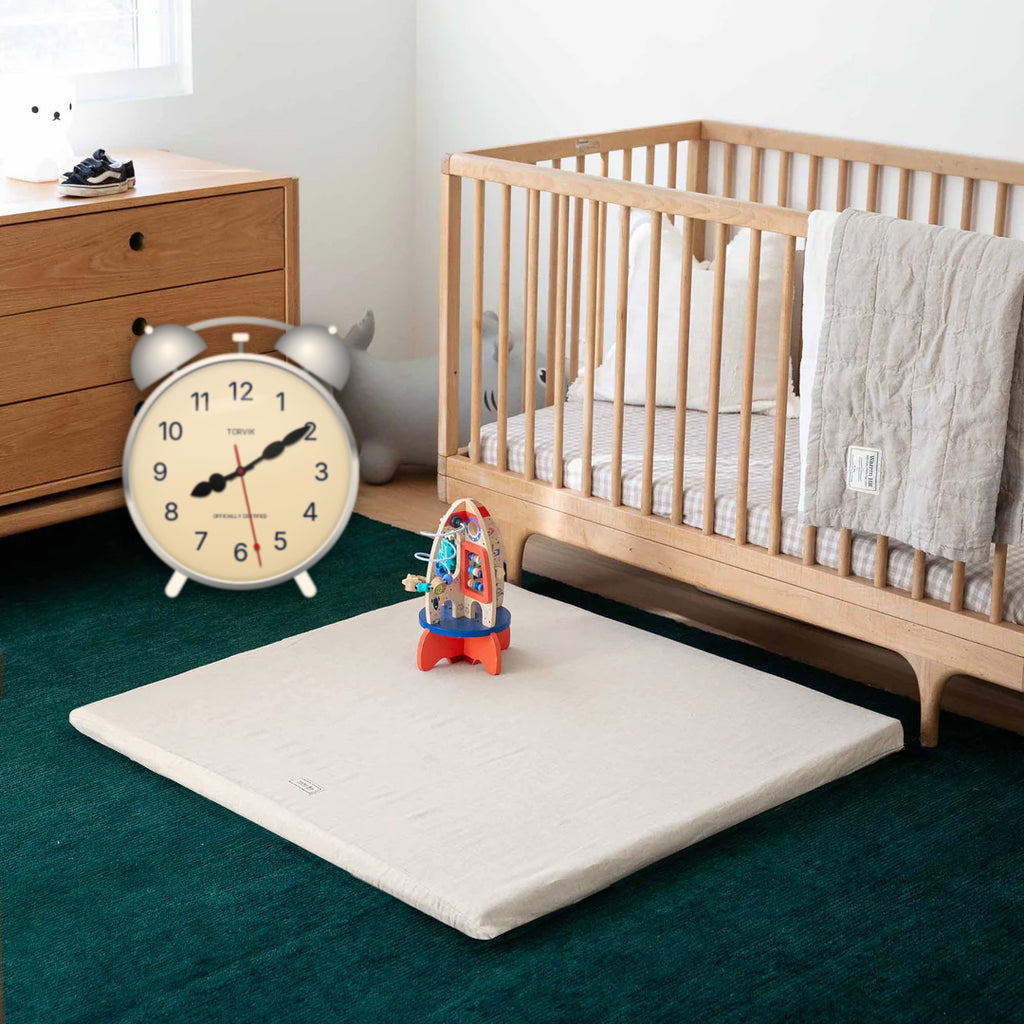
{"hour": 8, "minute": 9, "second": 28}
